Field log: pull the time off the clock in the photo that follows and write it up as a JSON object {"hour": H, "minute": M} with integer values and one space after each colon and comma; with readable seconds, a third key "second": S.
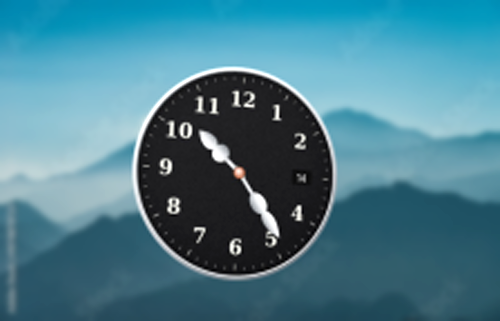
{"hour": 10, "minute": 24}
